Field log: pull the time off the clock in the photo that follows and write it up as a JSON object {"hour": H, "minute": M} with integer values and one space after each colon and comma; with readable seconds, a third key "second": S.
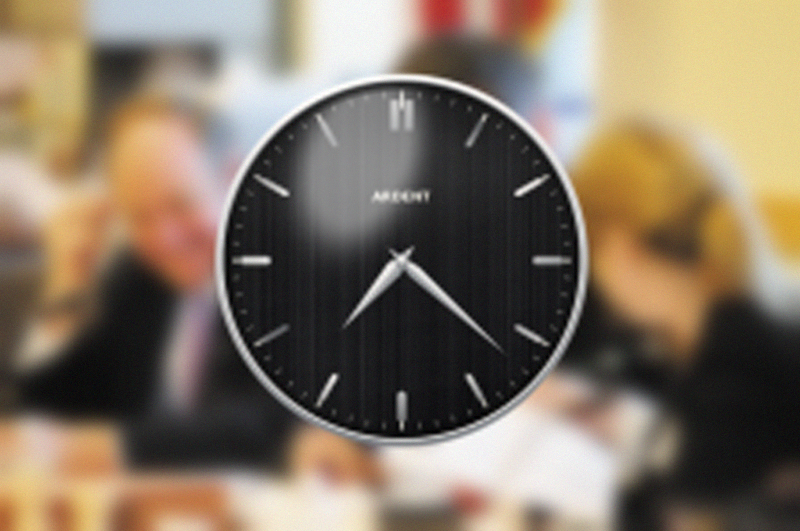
{"hour": 7, "minute": 22}
